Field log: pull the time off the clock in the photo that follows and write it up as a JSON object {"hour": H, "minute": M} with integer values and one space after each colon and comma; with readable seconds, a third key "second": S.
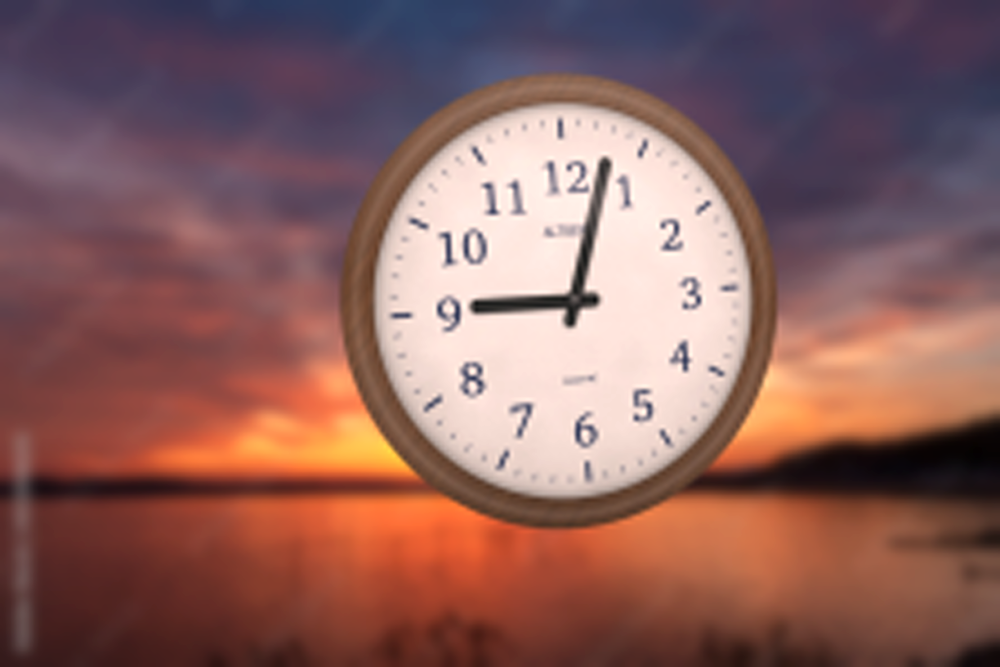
{"hour": 9, "minute": 3}
